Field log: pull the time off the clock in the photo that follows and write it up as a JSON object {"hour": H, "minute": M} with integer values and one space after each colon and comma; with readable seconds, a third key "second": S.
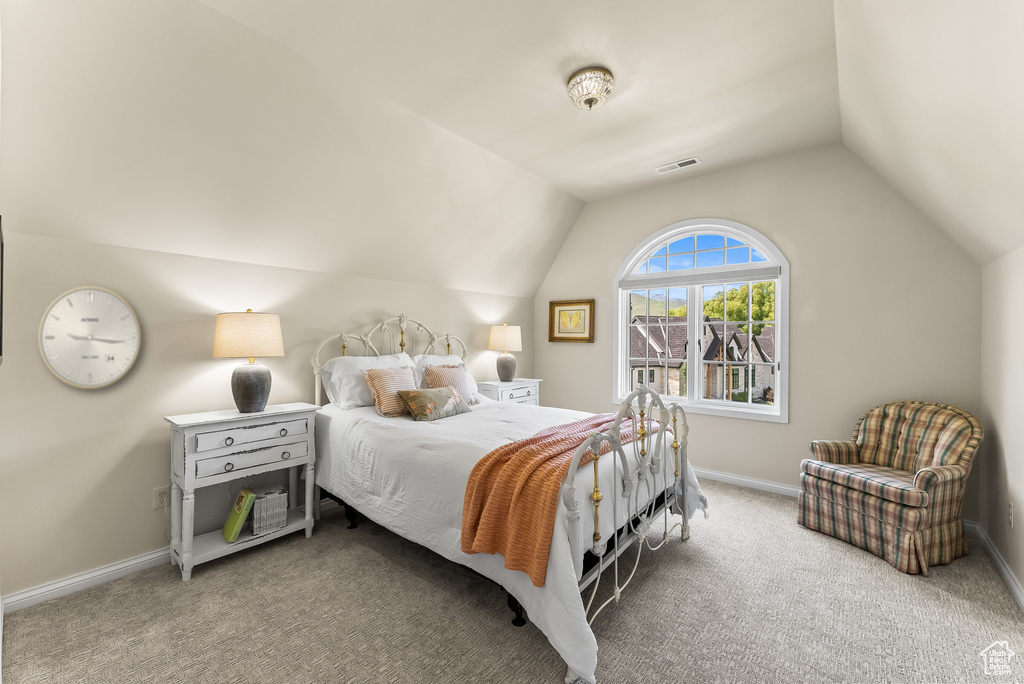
{"hour": 9, "minute": 16}
